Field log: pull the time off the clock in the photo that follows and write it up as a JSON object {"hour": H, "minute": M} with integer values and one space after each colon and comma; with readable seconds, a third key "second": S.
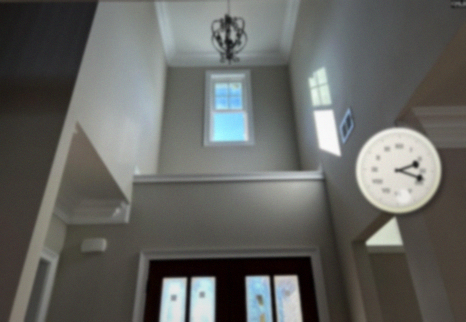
{"hour": 2, "minute": 18}
